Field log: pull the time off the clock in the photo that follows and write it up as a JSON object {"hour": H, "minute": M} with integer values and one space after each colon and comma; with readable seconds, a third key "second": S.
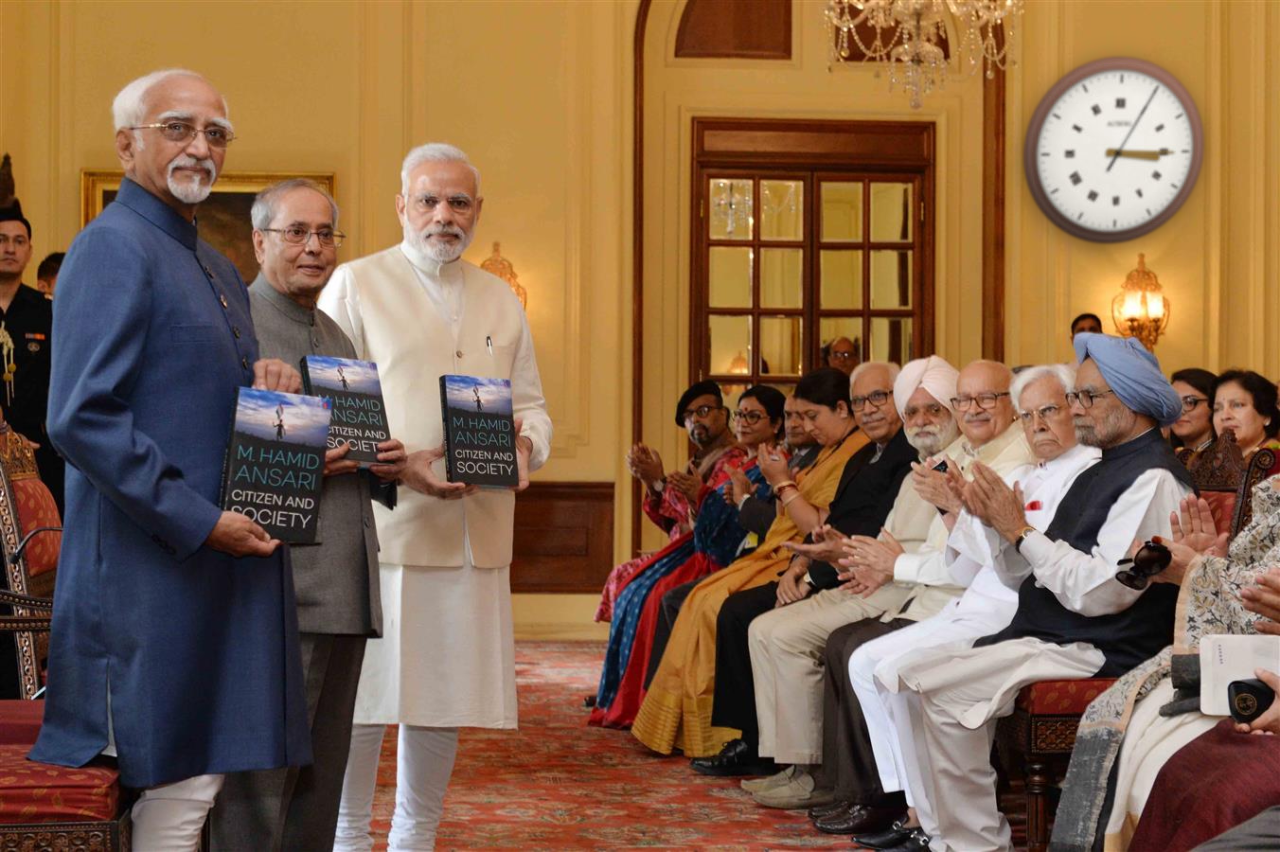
{"hour": 3, "minute": 15, "second": 5}
